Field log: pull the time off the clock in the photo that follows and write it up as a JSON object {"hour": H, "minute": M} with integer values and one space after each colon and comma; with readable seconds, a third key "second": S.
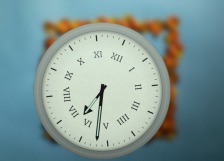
{"hour": 6, "minute": 27}
